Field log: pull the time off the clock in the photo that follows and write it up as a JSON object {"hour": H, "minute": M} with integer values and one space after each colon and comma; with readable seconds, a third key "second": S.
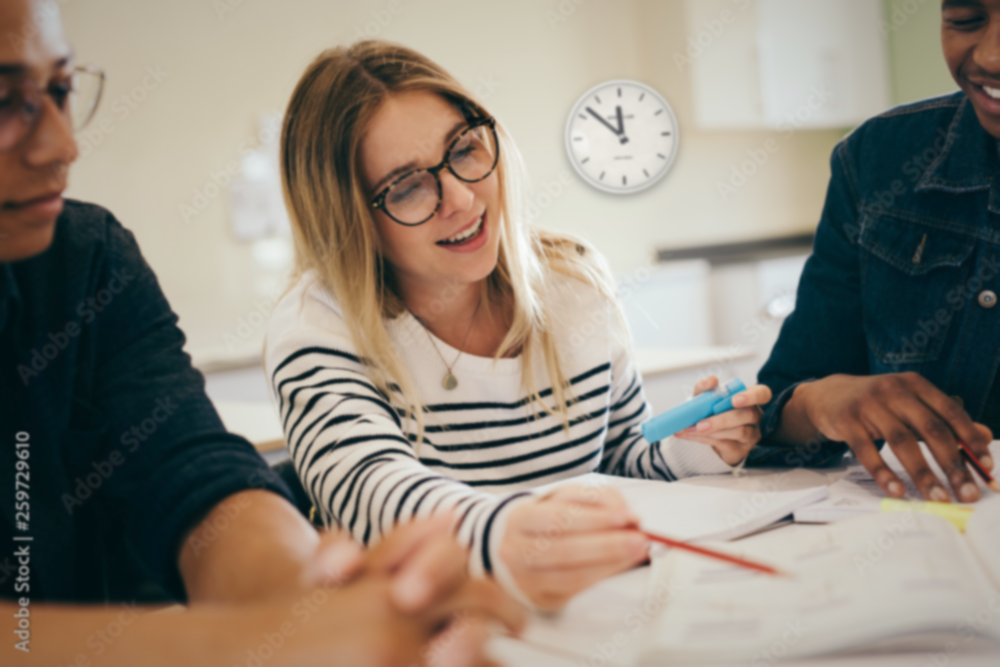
{"hour": 11, "minute": 52}
